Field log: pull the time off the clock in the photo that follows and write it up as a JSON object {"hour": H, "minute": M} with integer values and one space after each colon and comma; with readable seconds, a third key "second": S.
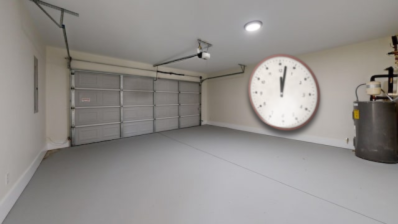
{"hour": 12, "minute": 2}
